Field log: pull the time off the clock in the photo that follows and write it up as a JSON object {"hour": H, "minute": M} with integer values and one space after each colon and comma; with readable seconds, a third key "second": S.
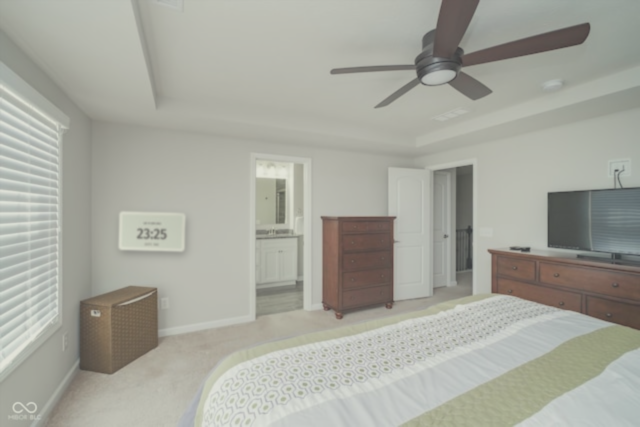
{"hour": 23, "minute": 25}
